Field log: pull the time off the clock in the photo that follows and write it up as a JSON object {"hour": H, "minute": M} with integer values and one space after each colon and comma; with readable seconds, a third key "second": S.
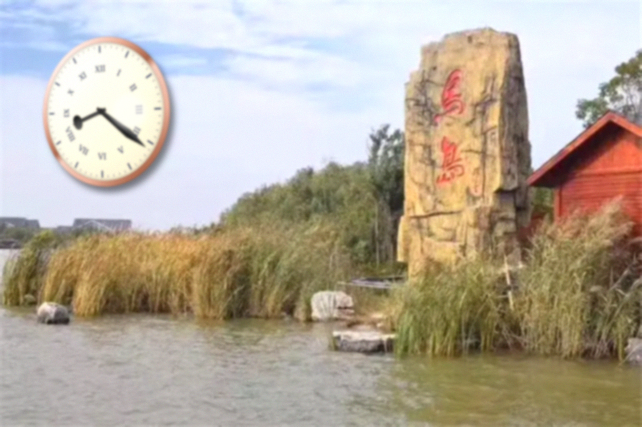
{"hour": 8, "minute": 21}
